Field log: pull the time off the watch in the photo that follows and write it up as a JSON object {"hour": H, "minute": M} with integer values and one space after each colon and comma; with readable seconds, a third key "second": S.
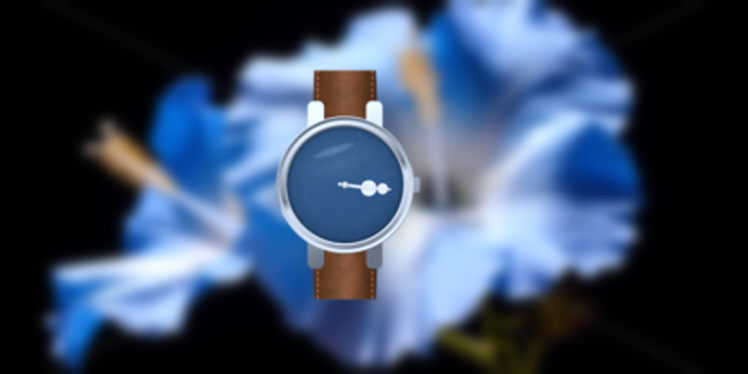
{"hour": 3, "minute": 16}
